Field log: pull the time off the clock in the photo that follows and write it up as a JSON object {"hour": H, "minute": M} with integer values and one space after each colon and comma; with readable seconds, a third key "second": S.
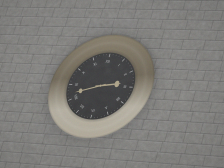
{"hour": 2, "minute": 42}
